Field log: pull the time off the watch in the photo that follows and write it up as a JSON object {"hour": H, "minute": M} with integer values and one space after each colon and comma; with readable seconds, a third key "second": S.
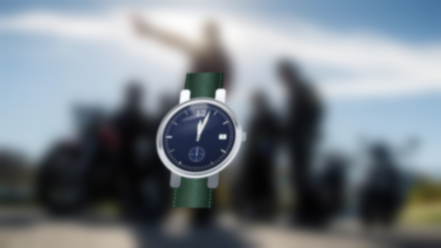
{"hour": 12, "minute": 3}
